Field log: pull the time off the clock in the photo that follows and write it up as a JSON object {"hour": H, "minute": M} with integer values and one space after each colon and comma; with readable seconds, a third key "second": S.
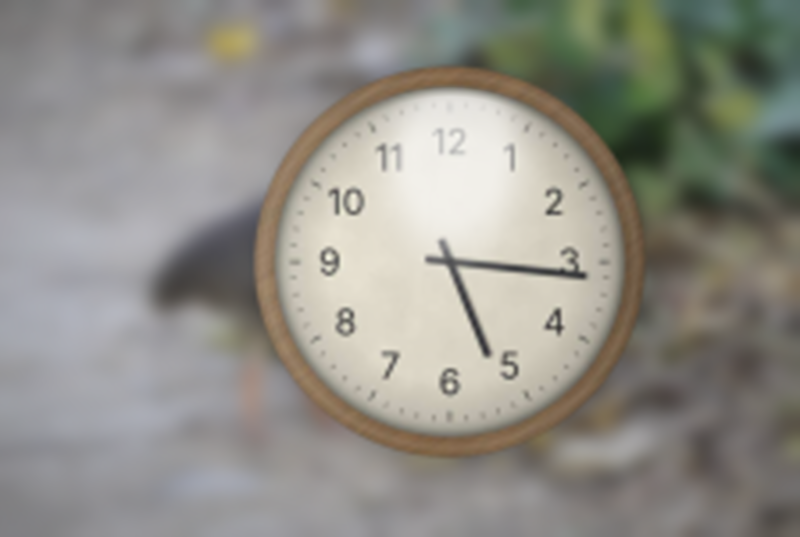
{"hour": 5, "minute": 16}
